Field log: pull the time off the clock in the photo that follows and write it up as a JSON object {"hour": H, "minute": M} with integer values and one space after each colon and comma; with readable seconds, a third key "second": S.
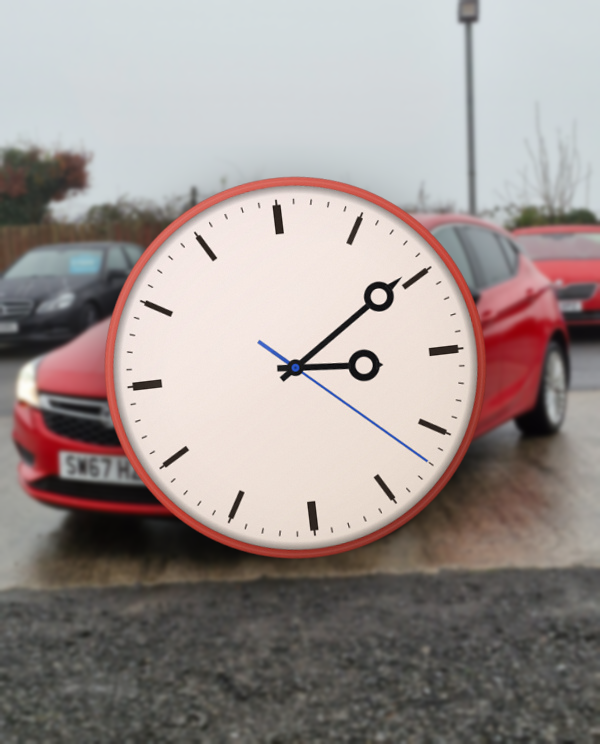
{"hour": 3, "minute": 9, "second": 22}
